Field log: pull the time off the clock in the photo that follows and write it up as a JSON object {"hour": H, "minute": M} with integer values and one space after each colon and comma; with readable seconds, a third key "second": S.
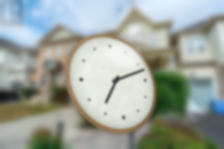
{"hour": 7, "minute": 12}
